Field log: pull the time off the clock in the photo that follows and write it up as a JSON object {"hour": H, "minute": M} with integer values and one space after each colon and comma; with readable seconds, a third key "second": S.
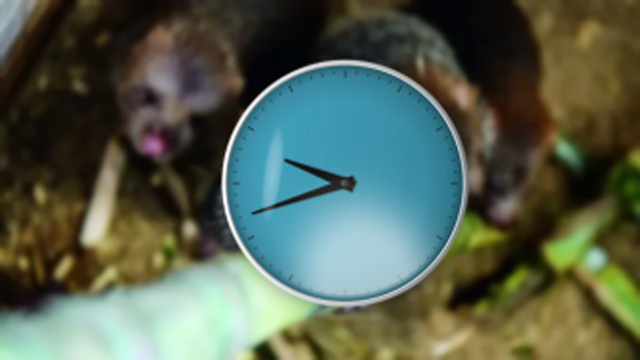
{"hour": 9, "minute": 42}
